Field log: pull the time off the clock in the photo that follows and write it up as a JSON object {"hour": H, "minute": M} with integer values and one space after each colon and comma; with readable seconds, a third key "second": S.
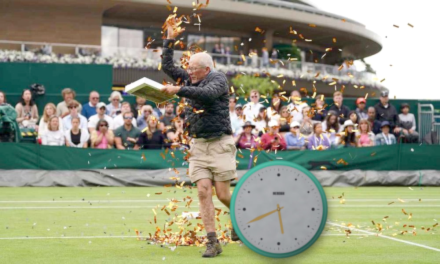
{"hour": 5, "minute": 41}
